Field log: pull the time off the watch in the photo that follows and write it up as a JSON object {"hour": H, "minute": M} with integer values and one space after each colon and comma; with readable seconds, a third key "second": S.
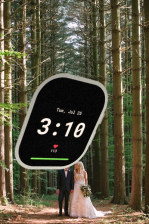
{"hour": 3, "minute": 10}
